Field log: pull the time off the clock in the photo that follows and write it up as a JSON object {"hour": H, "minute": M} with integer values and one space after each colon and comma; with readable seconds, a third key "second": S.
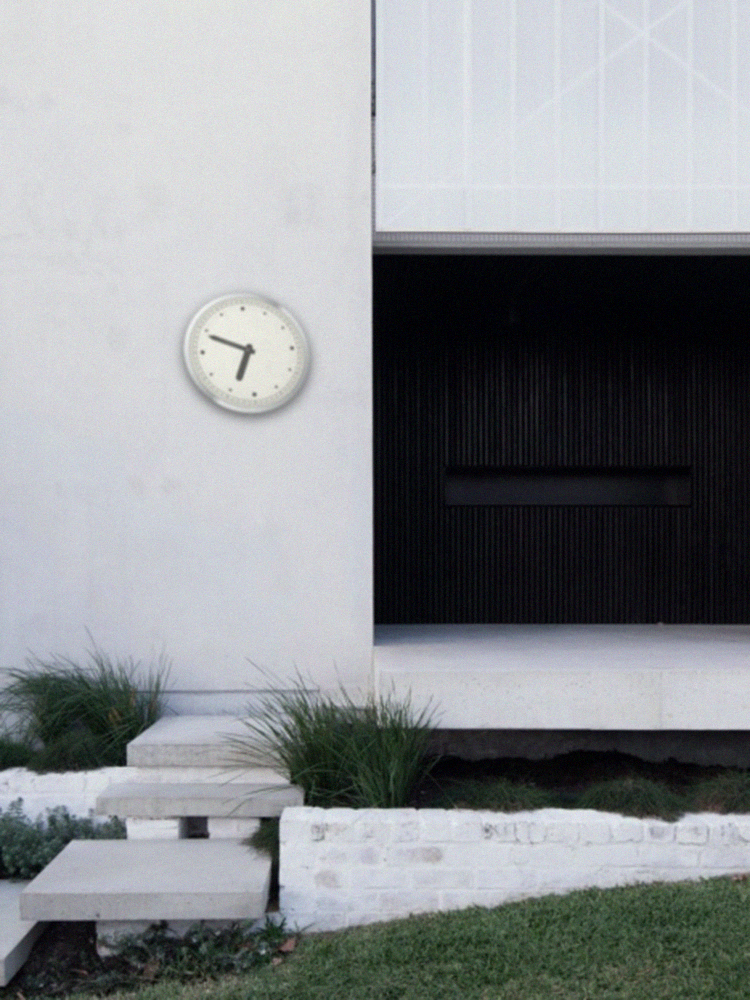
{"hour": 6, "minute": 49}
